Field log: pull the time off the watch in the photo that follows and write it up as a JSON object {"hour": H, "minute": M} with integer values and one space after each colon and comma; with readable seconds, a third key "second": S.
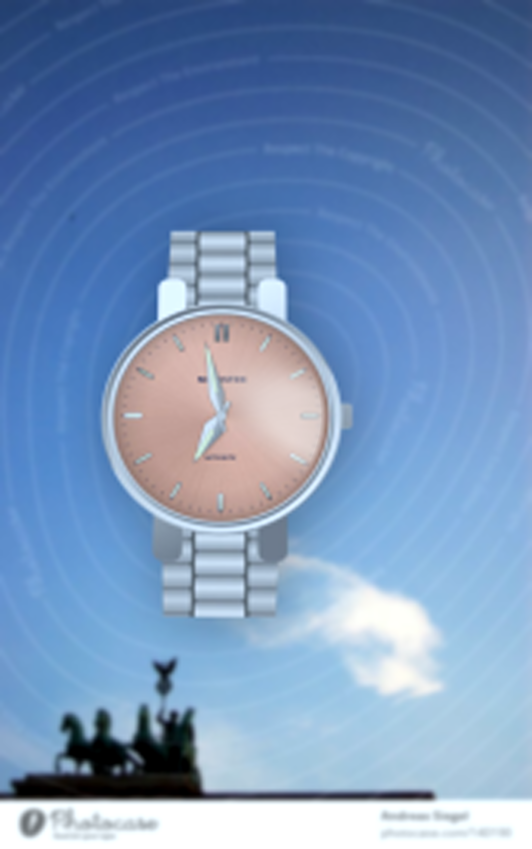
{"hour": 6, "minute": 58}
